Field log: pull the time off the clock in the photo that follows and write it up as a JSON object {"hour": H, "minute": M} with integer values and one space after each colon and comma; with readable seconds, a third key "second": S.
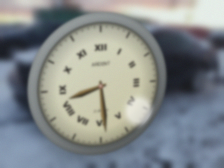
{"hour": 8, "minute": 29}
